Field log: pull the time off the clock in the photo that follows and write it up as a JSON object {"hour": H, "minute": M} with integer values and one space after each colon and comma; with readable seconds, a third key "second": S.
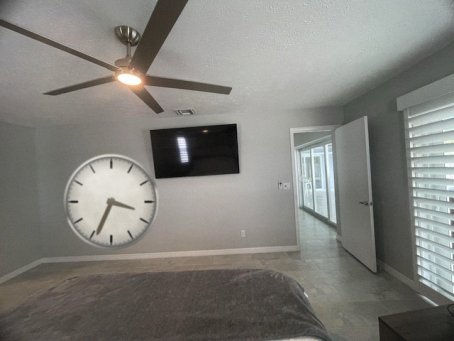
{"hour": 3, "minute": 34}
